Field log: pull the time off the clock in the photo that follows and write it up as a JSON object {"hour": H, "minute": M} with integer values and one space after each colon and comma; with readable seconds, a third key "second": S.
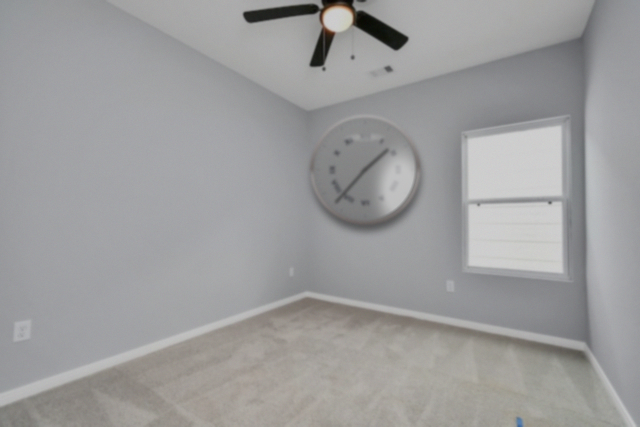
{"hour": 1, "minute": 37}
